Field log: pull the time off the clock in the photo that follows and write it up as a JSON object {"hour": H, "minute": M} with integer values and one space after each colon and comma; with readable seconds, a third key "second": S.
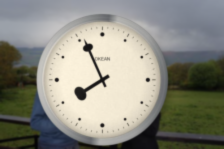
{"hour": 7, "minute": 56}
